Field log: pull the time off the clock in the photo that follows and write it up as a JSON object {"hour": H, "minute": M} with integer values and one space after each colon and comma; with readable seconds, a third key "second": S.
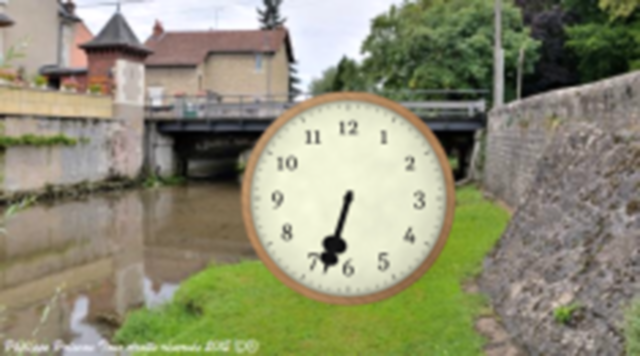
{"hour": 6, "minute": 33}
